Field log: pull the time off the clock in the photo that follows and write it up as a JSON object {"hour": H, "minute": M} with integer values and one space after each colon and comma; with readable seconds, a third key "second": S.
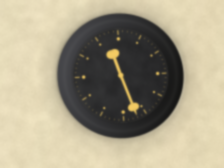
{"hour": 11, "minute": 27}
